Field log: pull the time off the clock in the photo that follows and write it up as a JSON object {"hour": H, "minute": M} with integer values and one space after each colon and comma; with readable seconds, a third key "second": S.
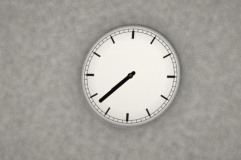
{"hour": 7, "minute": 38}
